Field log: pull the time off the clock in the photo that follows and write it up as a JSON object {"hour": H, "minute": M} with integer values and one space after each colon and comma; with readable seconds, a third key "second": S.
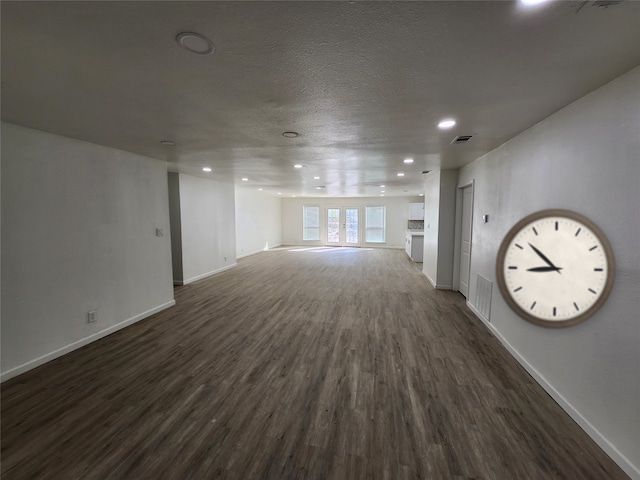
{"hour": 8, "minute": 52}
